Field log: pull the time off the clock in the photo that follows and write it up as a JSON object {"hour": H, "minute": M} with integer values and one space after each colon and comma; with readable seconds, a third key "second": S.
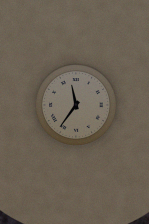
{"hour": 11, "minute": 36}
